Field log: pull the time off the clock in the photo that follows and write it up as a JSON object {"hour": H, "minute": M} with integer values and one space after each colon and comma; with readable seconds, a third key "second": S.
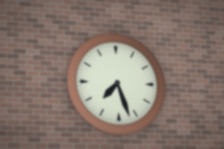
{"hour": 7, "minute": 27}
